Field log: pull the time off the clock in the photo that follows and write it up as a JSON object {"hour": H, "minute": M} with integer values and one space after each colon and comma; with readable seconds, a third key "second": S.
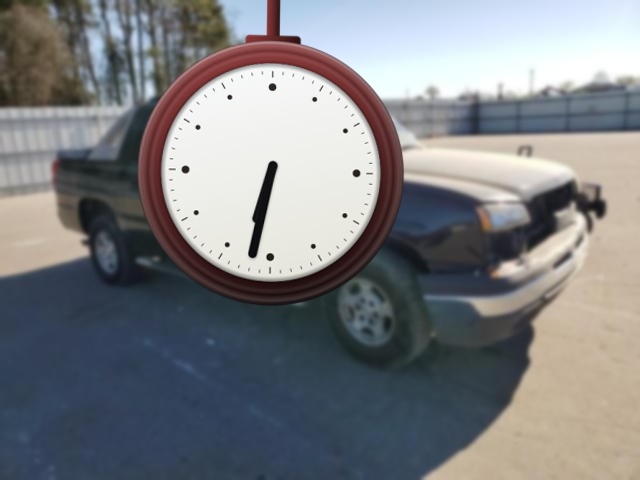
{"hour": 6, "minute": 32}
